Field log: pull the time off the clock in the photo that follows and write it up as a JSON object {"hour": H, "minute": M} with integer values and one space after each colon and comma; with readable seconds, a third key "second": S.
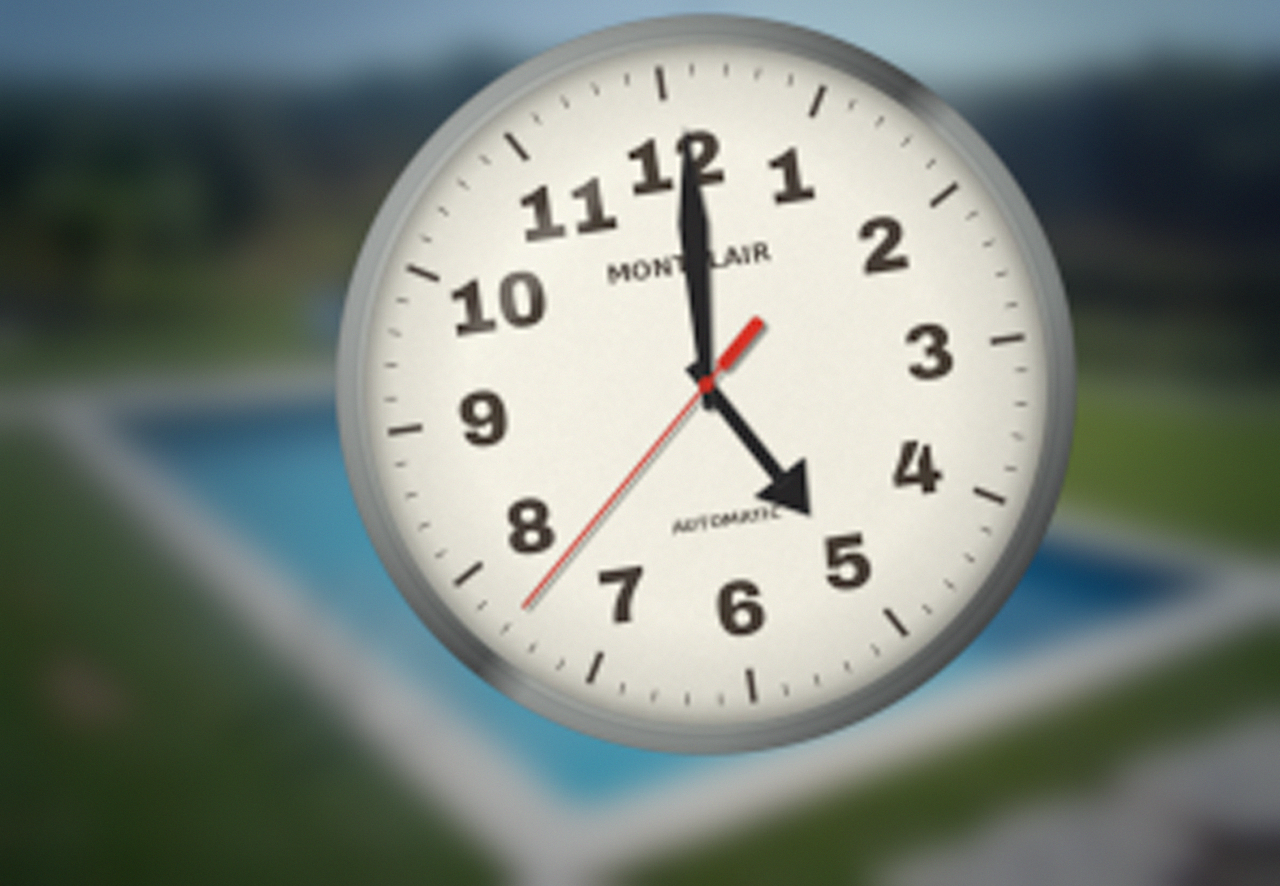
{"hour": 5, "minute": 0, "second": 38}
